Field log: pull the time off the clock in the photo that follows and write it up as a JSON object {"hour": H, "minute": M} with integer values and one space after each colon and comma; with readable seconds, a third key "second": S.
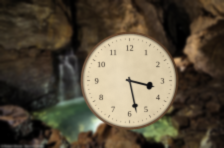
{"hour": 3, "minute": 28}
